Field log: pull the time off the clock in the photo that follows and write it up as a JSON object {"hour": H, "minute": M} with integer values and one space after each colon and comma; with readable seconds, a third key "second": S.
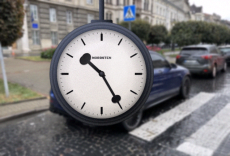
{"hour": 10, "minute": 25}
